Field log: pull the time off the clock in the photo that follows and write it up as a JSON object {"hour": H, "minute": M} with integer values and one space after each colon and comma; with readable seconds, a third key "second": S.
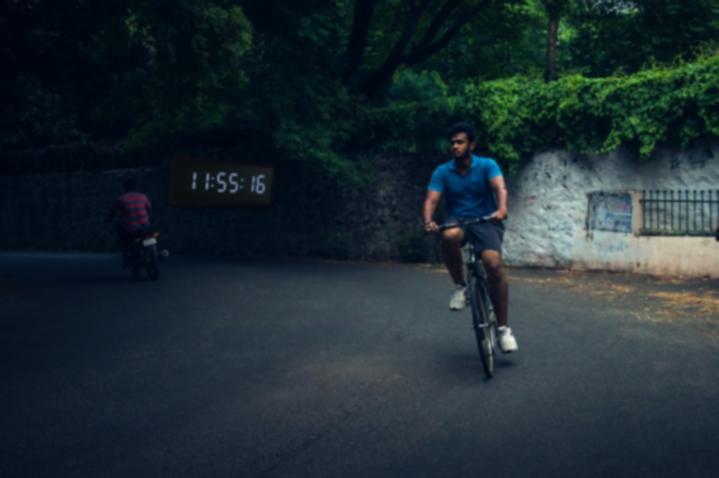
{"hour": 11, "minute": 55, "second": 16}
